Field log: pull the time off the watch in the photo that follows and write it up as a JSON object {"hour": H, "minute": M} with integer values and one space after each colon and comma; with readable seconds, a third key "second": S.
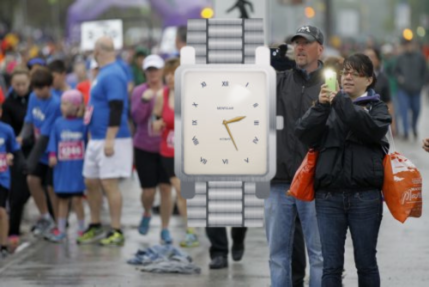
{"hour": 2, "minute": 26}
